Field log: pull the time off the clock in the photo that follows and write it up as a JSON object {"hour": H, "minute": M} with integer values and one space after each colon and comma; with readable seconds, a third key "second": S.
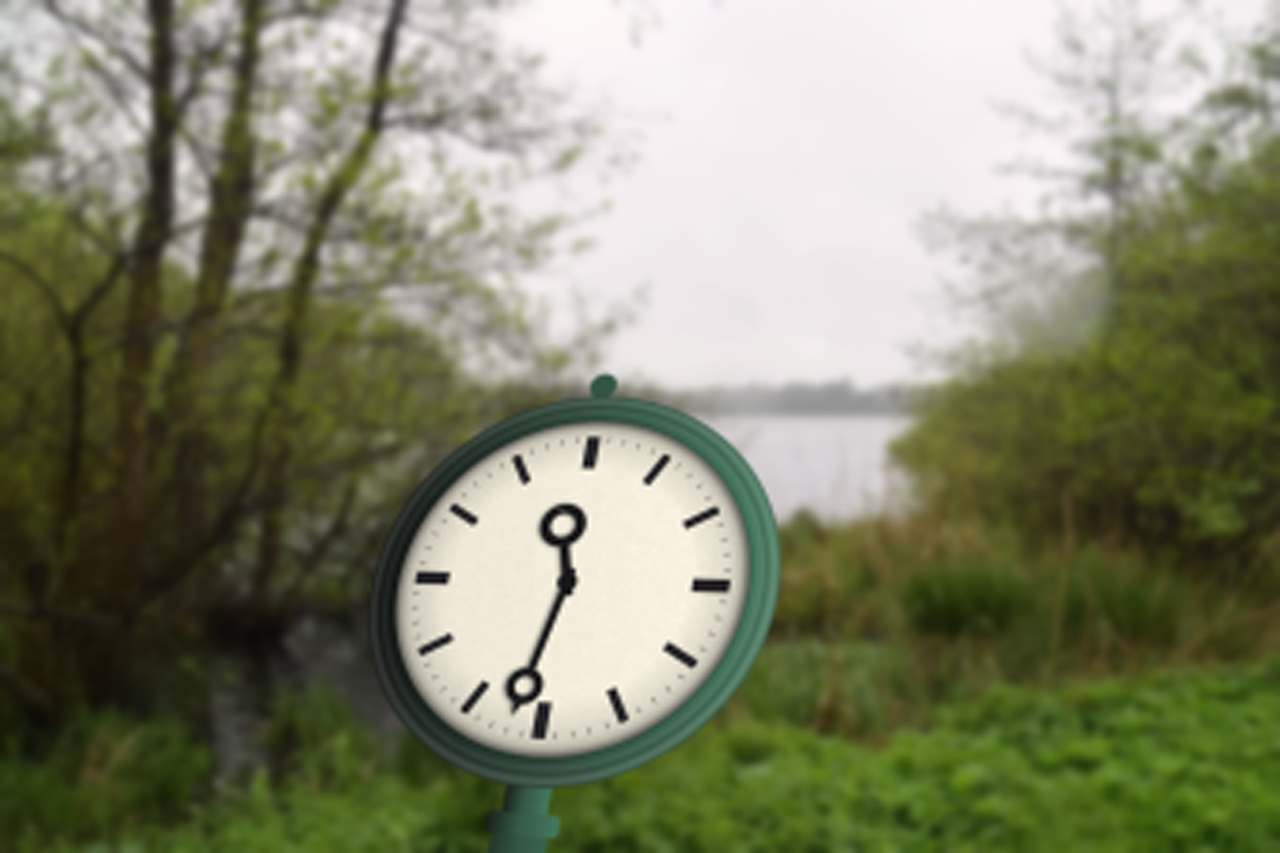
{"hour": 11, "minute": 32}
